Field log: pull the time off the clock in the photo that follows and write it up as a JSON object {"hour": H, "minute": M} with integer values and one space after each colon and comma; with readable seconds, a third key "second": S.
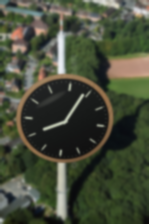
{"hour": 8, "minute": 4}
